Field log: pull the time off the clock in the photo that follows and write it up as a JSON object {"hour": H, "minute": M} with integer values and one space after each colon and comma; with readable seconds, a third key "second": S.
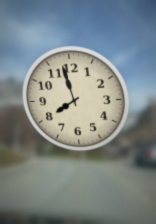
{"hour": 7, "minute": 58}
